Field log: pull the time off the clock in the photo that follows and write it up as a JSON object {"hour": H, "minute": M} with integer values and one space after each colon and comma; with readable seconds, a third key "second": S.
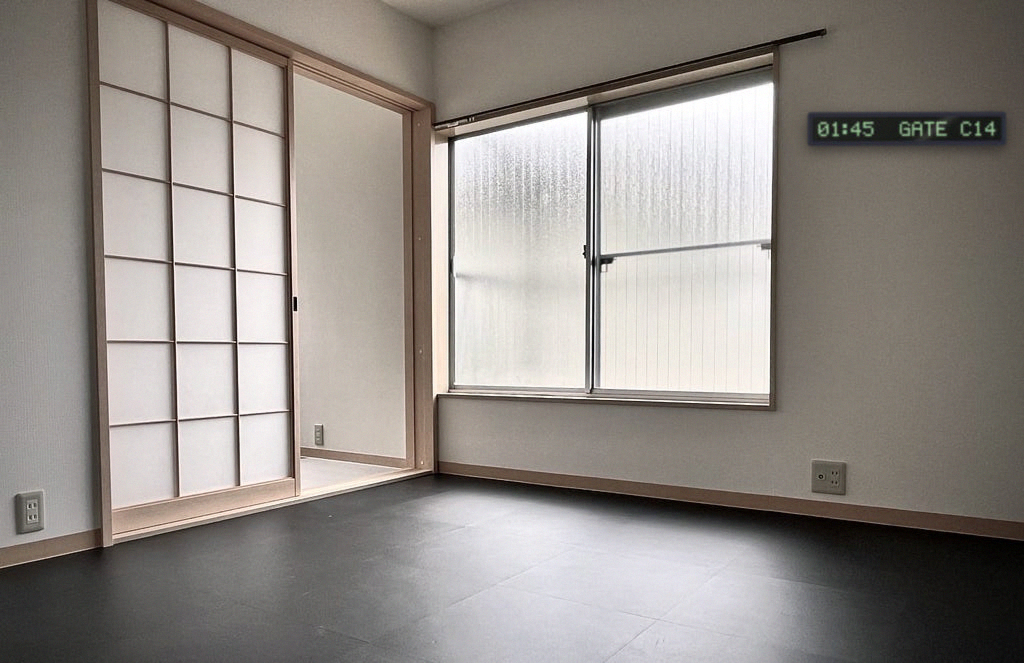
{"hour": 1, "minute": 45}
